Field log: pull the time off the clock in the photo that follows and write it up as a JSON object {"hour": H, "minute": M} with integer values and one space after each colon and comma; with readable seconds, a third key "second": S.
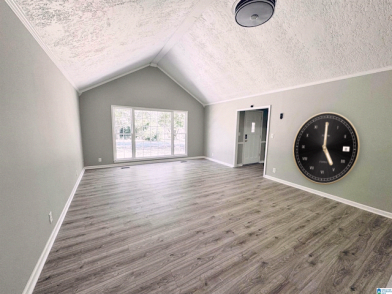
{"hour": 5, "minute": 0}
